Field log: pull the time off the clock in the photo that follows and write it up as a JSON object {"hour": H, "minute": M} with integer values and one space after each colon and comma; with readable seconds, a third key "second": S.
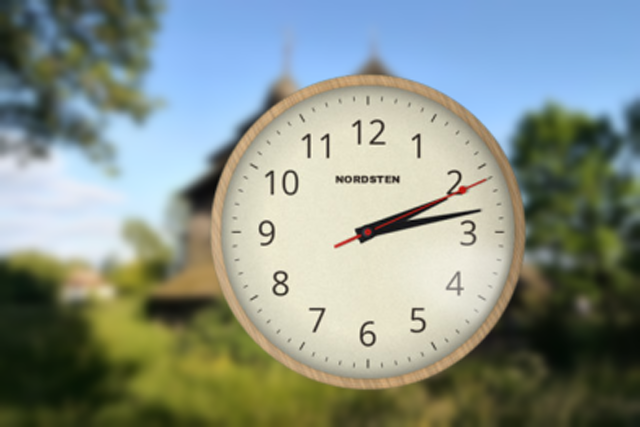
{"hour": 2, "minute": 13, "second": 11}
